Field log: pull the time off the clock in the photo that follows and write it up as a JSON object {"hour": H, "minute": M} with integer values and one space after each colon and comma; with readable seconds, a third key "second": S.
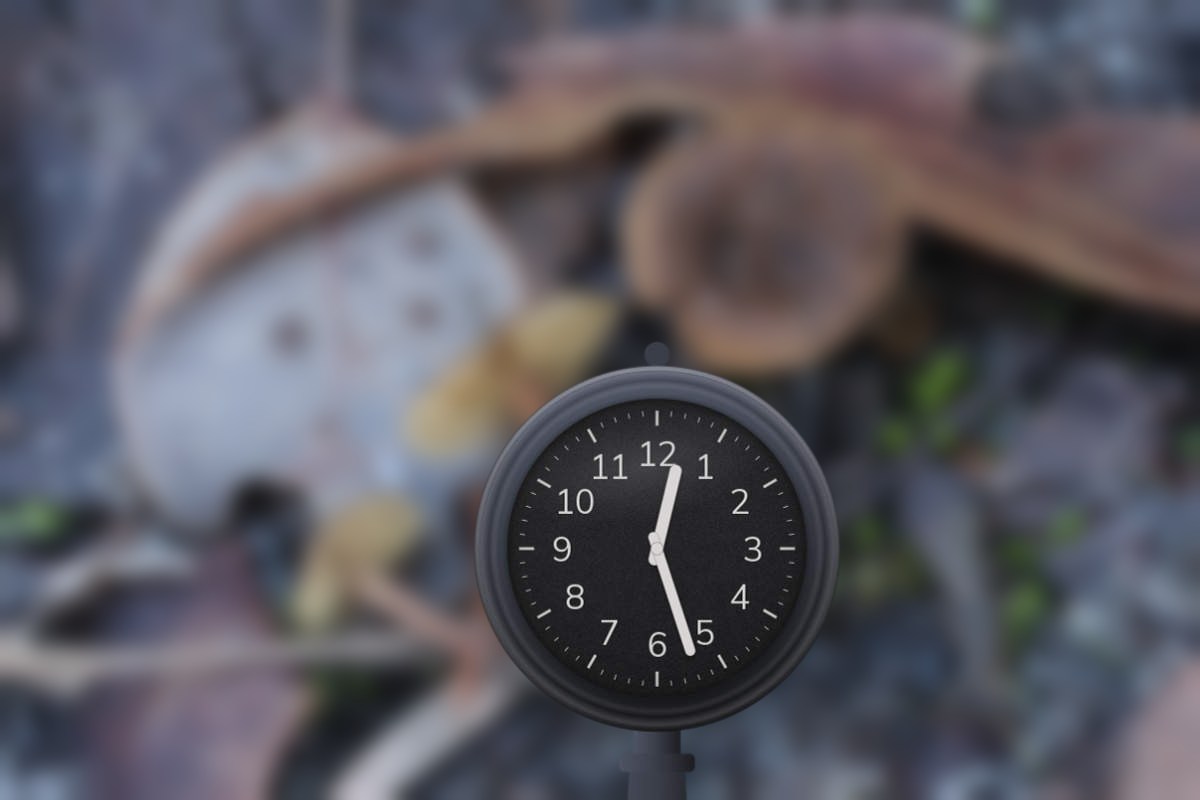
{"hour": 12, "minute": 27}
